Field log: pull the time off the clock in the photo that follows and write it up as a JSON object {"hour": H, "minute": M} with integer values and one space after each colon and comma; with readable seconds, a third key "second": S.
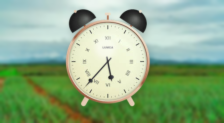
{"hour": 5, "minute": 37}
